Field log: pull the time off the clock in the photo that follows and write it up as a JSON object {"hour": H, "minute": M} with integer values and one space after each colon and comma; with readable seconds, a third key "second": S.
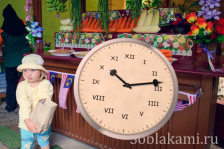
{"hour": 10, "minute": 13}
